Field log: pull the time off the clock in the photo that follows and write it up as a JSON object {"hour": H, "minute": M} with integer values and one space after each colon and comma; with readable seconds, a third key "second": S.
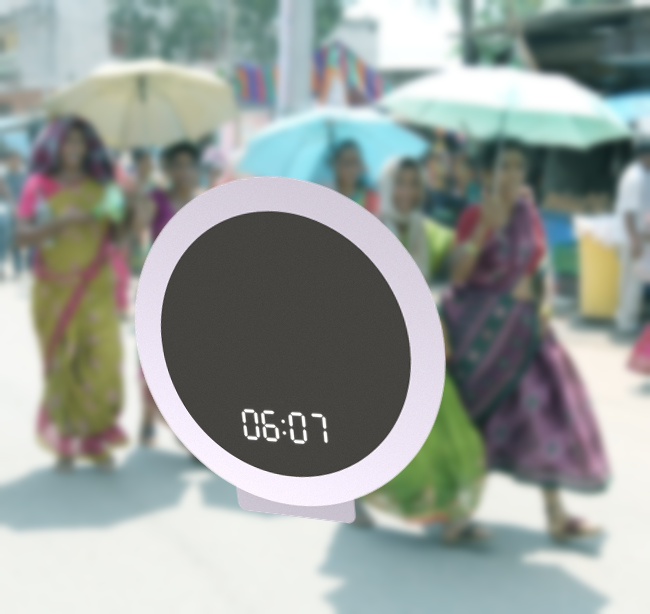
{"hour": 6, "minute": 7}
